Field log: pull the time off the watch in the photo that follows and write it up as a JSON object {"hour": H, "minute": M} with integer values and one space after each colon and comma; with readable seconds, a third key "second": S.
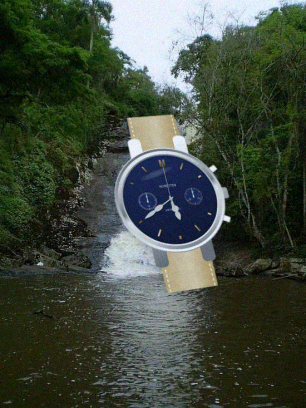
{"hour": 5, "minute": 40}
